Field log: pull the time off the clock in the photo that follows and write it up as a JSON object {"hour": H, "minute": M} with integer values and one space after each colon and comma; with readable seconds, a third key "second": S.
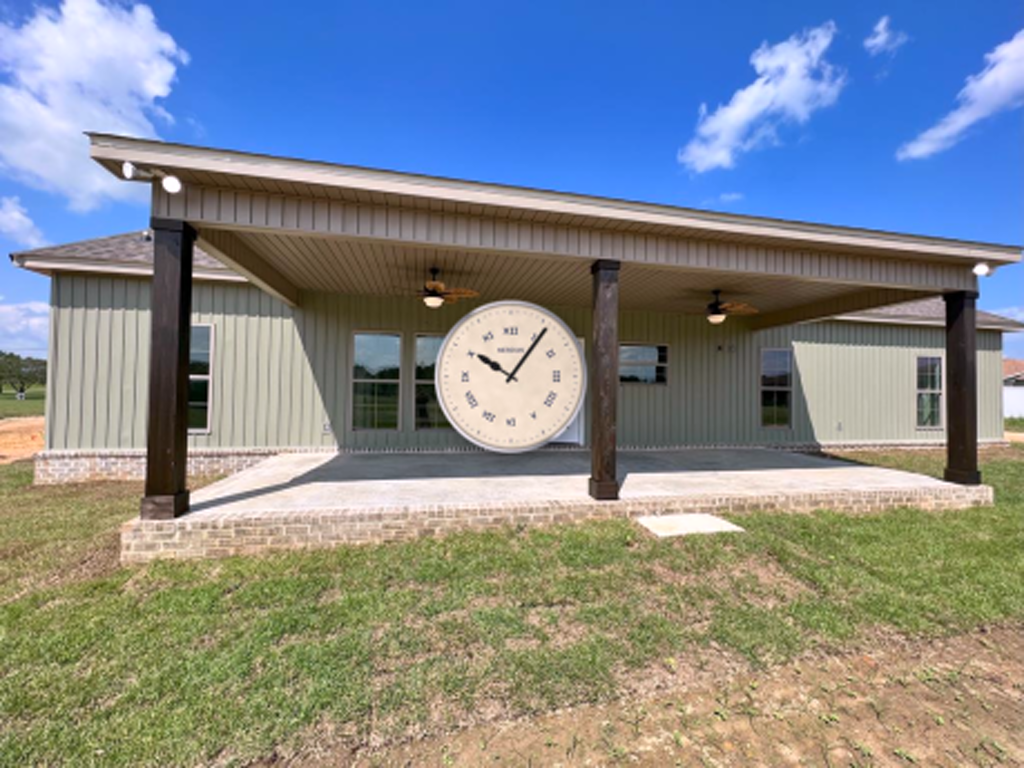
{"hour": 10, "minute": 6}
